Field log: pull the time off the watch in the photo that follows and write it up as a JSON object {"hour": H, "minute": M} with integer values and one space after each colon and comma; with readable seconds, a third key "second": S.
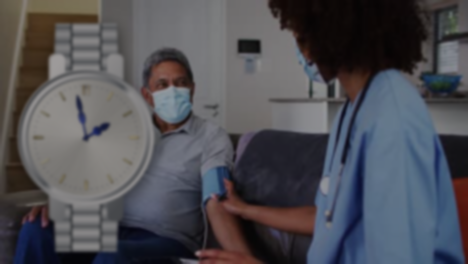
{"hour": 1, "minute": 58}
